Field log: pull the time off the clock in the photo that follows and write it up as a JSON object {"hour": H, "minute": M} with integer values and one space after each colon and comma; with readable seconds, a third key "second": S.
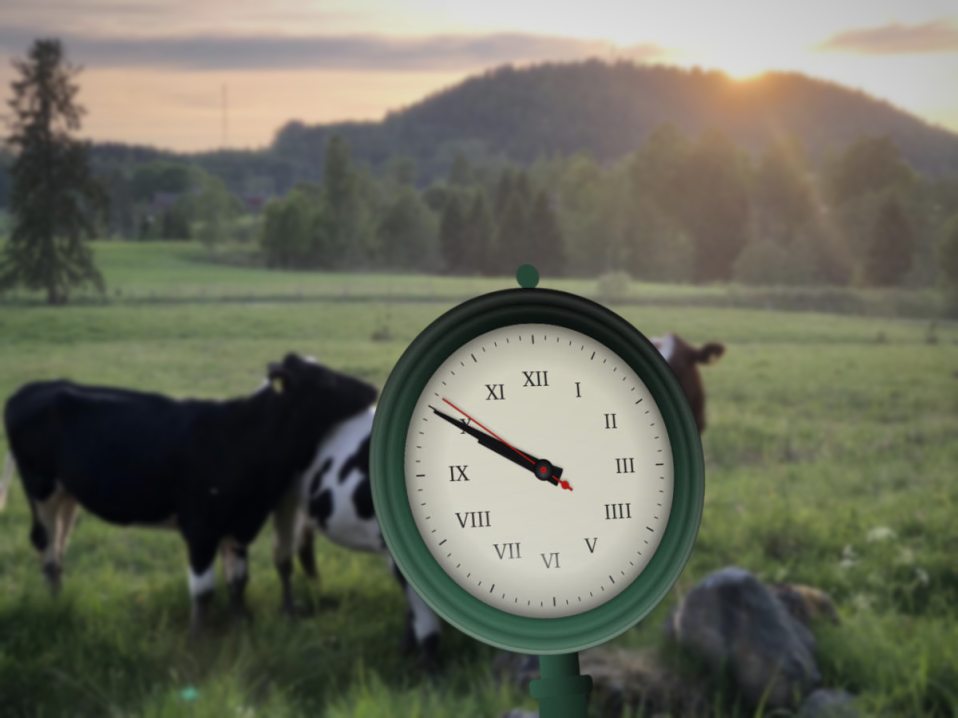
{"hour": 9, "minute": 49, "second": 51}
